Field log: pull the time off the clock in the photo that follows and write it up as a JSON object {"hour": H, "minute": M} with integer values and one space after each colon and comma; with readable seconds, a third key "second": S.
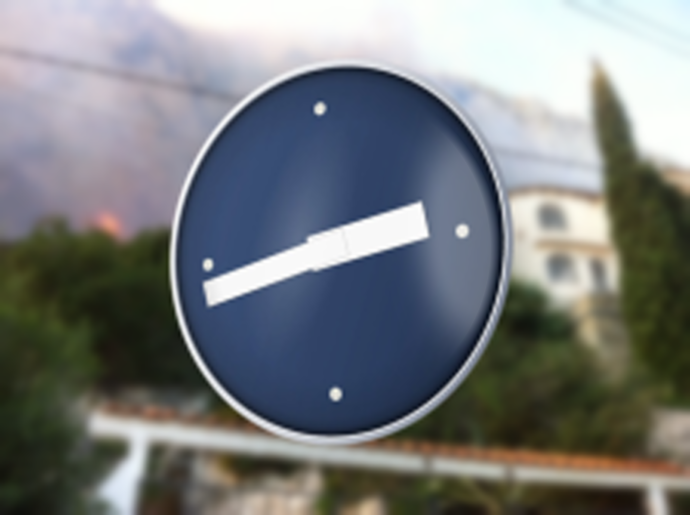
{"hour": 2, "minute": 43}
